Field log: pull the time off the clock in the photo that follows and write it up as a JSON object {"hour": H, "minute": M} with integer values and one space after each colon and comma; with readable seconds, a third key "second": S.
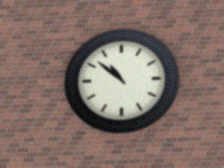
{"hour": 10, "minute": 52}
